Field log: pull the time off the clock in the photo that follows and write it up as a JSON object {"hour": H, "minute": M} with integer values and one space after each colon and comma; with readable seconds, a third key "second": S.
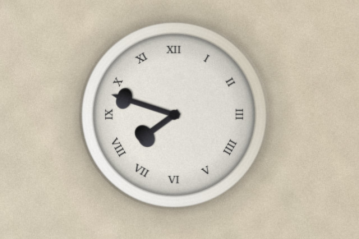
{"hour": 7, "minute": 48}
